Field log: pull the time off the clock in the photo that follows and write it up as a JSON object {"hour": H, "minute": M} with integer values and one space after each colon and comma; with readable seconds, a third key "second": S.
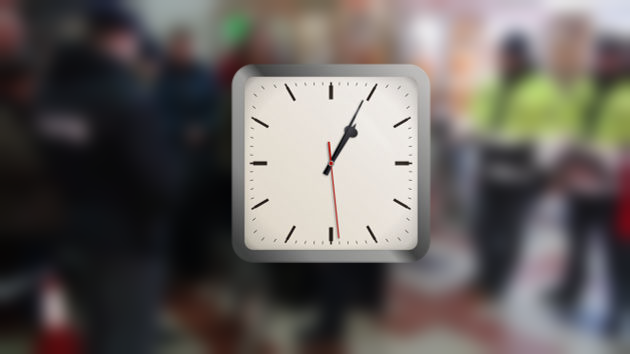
{"hour": 1, "minute": 4, "second": 29}
